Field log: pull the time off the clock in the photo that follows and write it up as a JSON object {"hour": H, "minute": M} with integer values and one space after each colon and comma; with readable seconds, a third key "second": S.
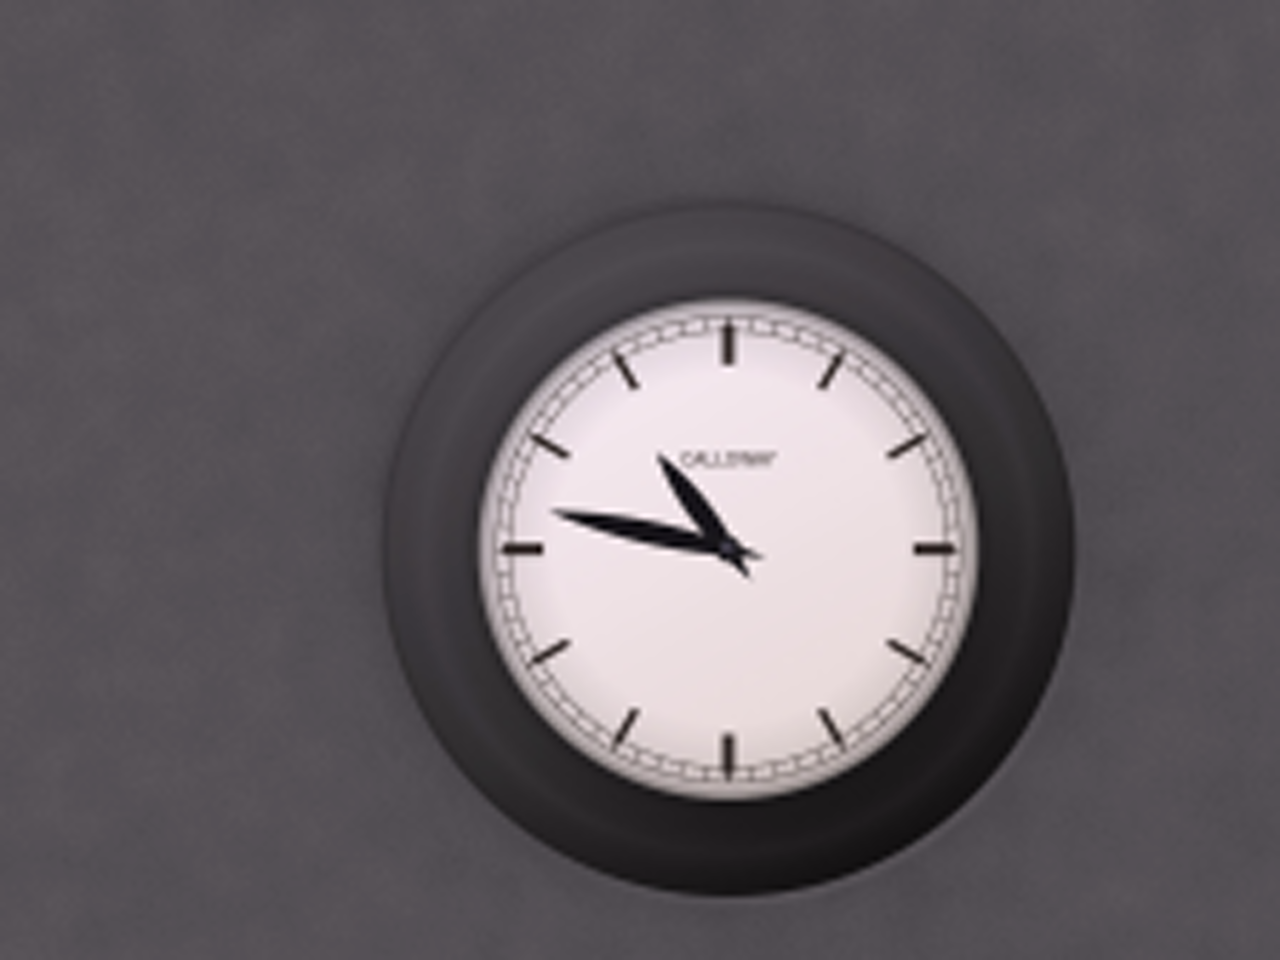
{"hour": 10, "minute": 47}
